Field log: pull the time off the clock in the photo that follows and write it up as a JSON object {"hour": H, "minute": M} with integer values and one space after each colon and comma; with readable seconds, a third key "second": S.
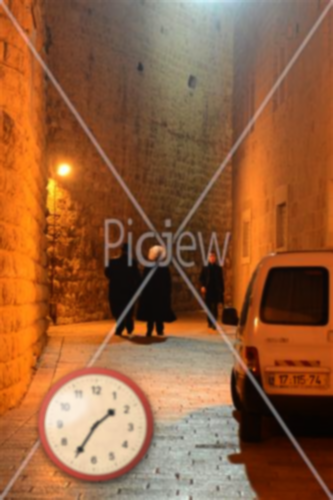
{"hour": 1, "minute": 35}
